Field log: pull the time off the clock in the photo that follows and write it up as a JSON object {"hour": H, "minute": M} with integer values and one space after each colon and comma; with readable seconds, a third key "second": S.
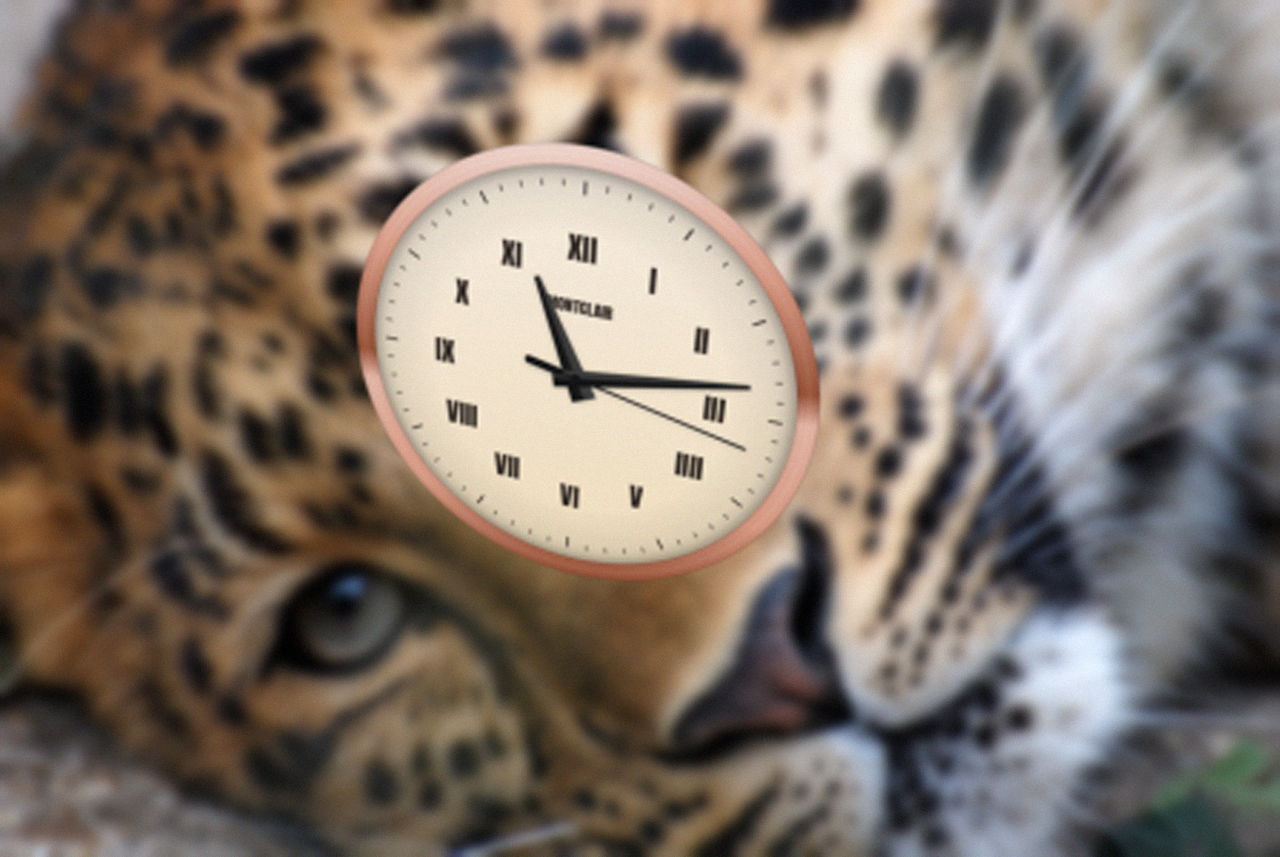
{"hour": 11, "minute": 13, "second": 17}
